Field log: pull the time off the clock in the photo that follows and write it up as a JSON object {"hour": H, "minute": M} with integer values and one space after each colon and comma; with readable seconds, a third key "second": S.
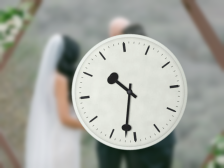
{"hour": 10, "minute": 32}
